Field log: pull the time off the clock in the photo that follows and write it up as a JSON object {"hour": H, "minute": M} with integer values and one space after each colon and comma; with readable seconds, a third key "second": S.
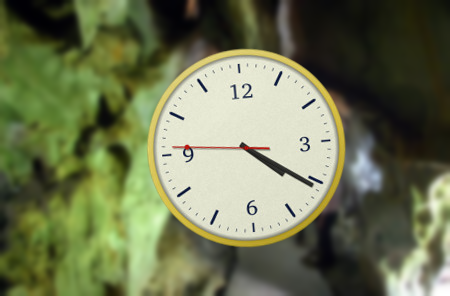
{"hour": 4, "minute": 20, "second": 46}
